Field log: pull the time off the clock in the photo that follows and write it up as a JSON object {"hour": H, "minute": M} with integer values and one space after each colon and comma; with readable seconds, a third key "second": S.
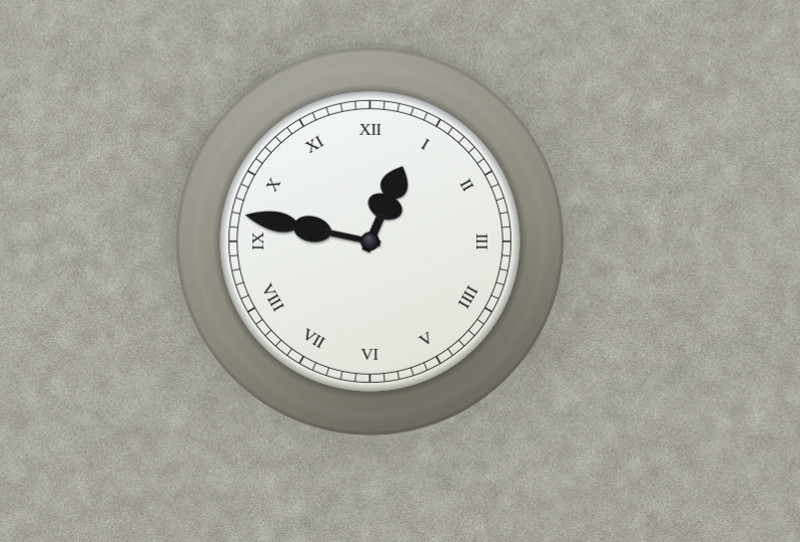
{"hour": 12, "minute": 47}
